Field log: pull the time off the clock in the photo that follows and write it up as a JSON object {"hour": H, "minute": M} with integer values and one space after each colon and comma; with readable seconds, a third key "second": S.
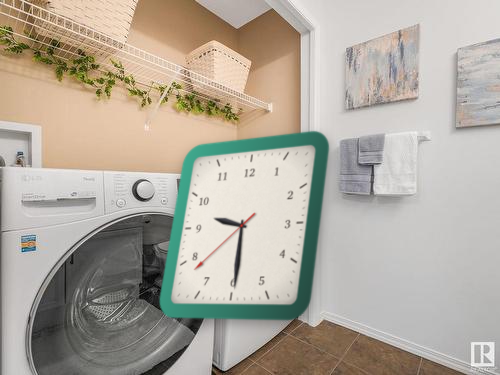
{"hour": 9, "minute": 29, "second": 38}
